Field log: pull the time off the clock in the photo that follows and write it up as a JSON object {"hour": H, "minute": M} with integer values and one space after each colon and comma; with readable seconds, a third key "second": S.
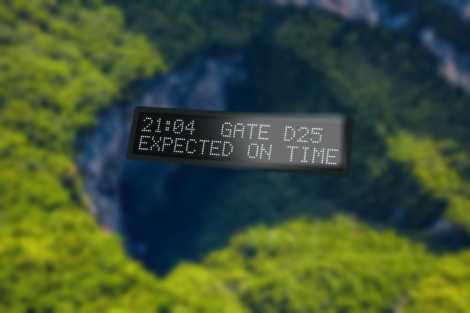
{"hour": 21, "minute": 4}
